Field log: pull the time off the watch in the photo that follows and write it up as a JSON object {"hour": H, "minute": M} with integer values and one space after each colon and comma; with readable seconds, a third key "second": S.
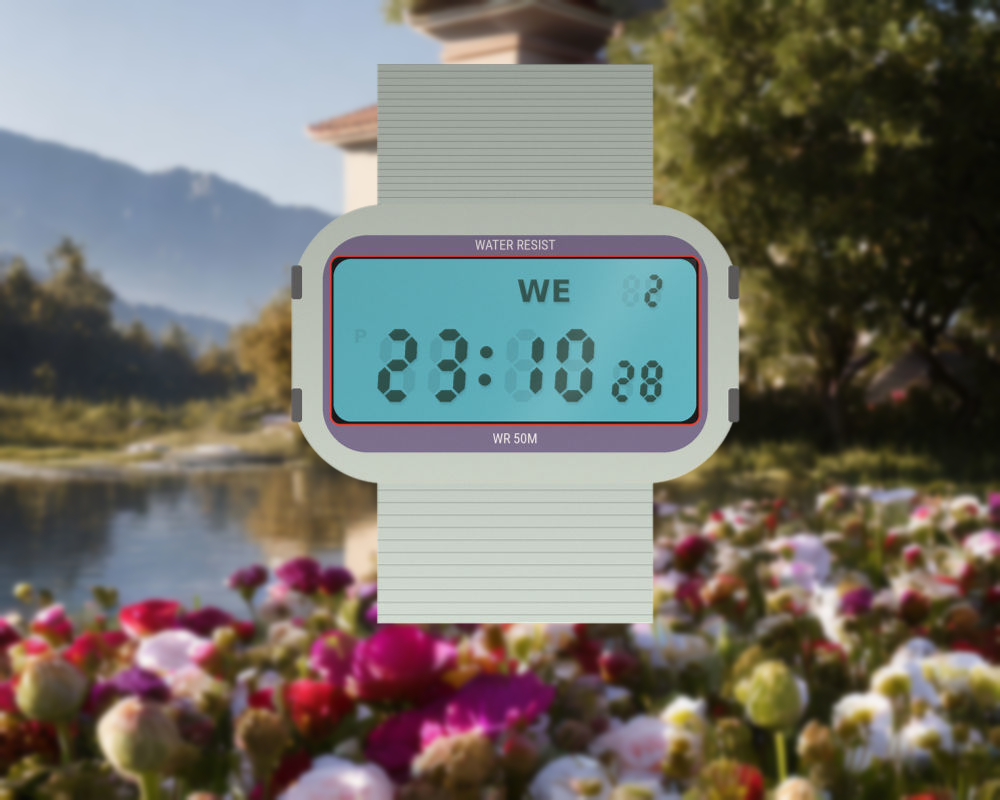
{"hour": 23, "minute": 10, "second": 28}
